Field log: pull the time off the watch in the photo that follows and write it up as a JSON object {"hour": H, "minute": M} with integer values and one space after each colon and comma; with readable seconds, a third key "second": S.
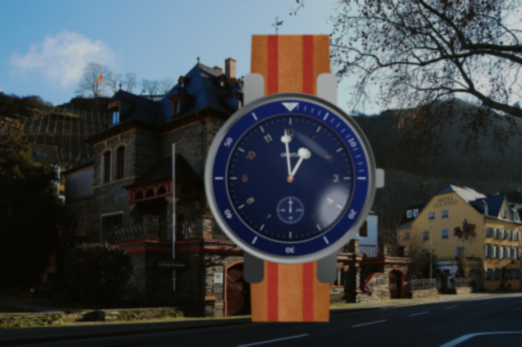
{"hour": 12, "minute": 59}
